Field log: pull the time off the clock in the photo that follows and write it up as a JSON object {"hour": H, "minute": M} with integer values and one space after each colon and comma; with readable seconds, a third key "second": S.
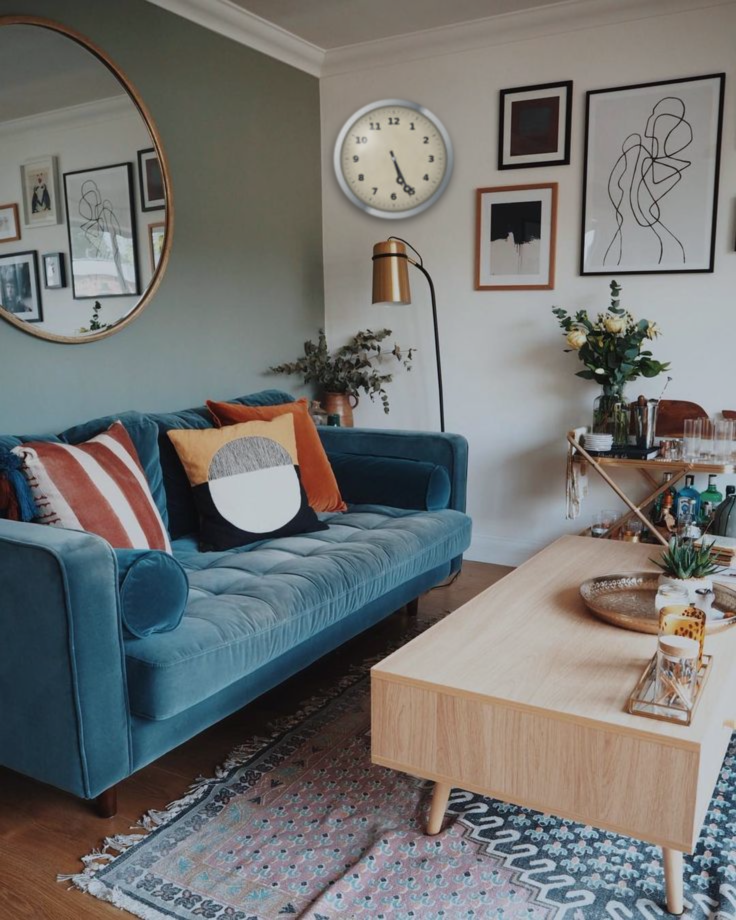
{"hour": 5, "minute": 26}
